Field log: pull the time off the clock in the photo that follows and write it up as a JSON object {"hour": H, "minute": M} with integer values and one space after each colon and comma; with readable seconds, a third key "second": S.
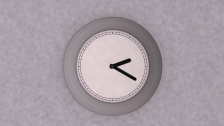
{"hour": 2, "minute": 20}
